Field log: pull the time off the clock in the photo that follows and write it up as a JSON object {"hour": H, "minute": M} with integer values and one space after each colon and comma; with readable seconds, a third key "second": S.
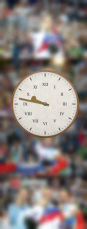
{"hour": 9, "minute": 47}
